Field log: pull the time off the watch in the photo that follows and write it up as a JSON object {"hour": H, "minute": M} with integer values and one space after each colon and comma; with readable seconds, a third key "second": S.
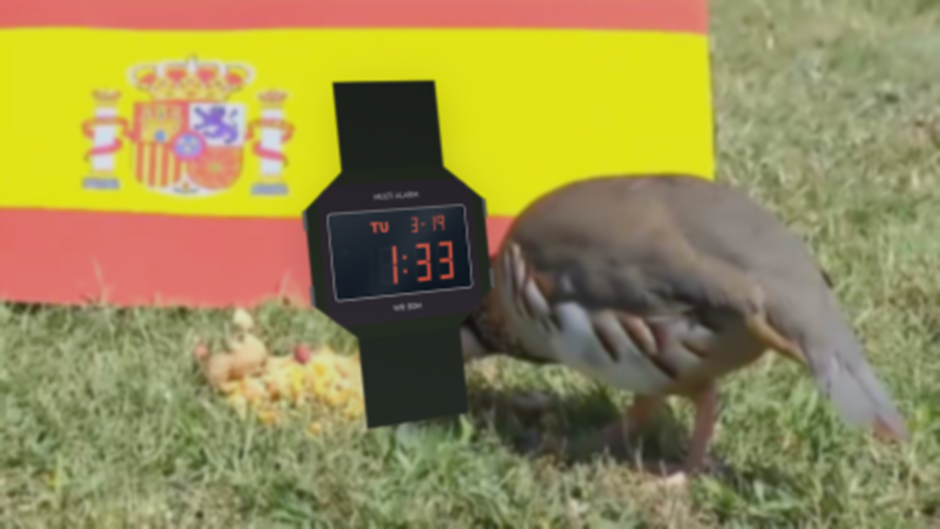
{"hour": 1, "minute": 33}
